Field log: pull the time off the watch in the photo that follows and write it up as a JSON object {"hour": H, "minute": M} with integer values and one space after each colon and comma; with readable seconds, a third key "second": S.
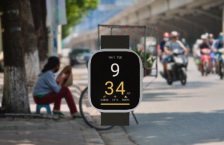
{"hour": 9, "minute": 34}
